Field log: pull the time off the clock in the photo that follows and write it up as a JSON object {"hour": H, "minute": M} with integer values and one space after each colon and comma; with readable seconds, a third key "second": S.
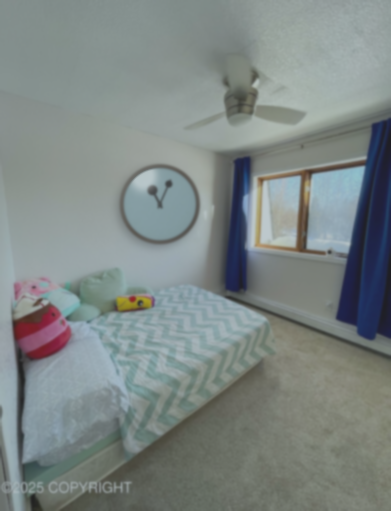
{"hour": 11, "minute": 4}
